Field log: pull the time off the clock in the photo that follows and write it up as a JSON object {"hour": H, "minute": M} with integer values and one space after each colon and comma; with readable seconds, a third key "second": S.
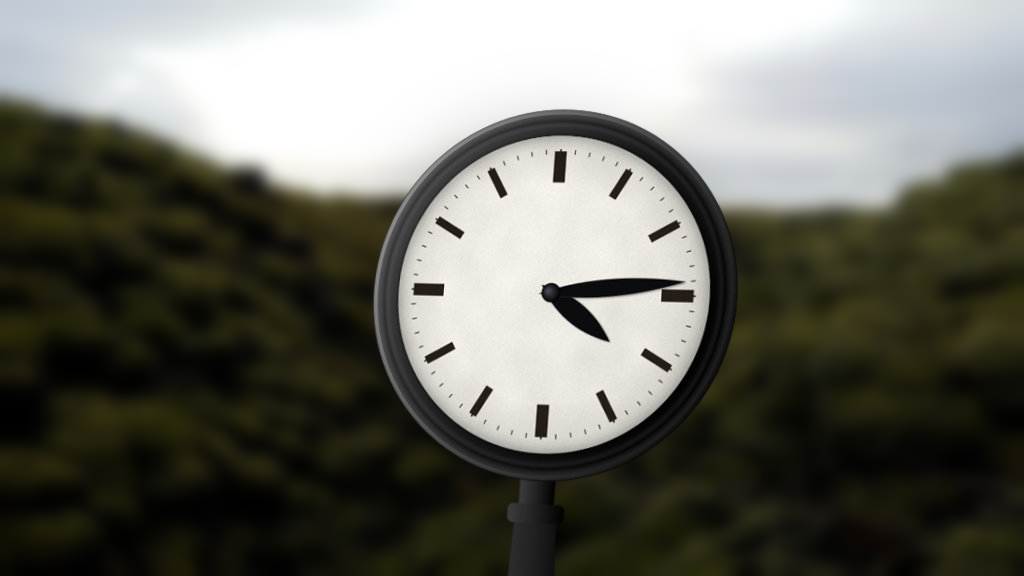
{"hour": 4, "minute": 14}
